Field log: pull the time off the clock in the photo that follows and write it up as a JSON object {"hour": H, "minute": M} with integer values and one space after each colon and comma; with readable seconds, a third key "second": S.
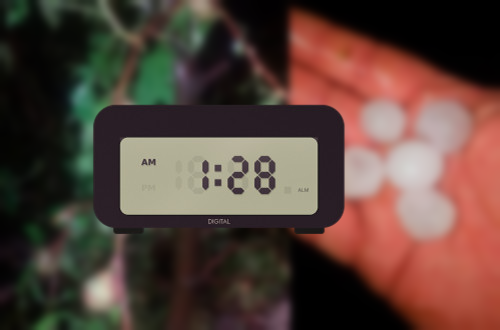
{"hour": 1, "minute": 28}
